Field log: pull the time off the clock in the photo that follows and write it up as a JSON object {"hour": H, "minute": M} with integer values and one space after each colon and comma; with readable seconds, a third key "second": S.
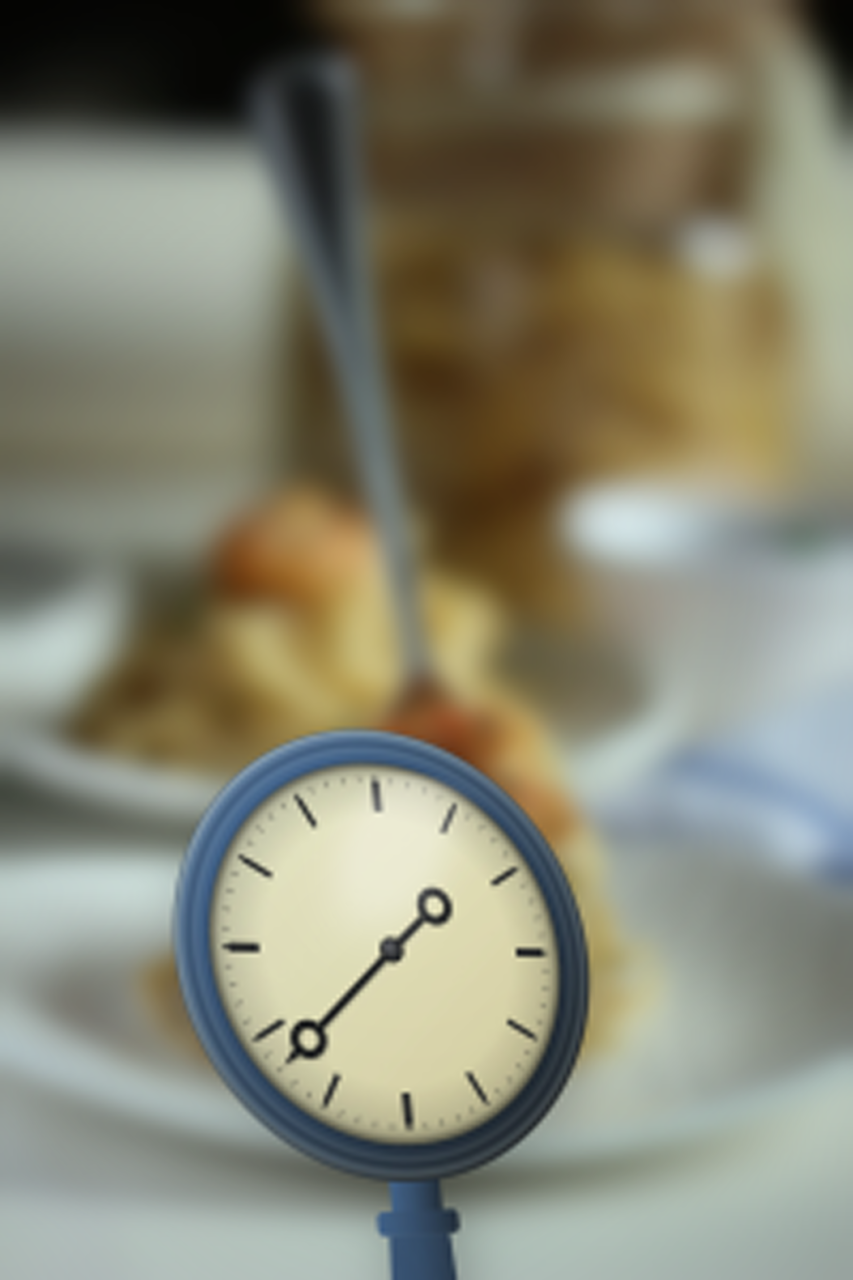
{"hour": 1, "minute": 38}
